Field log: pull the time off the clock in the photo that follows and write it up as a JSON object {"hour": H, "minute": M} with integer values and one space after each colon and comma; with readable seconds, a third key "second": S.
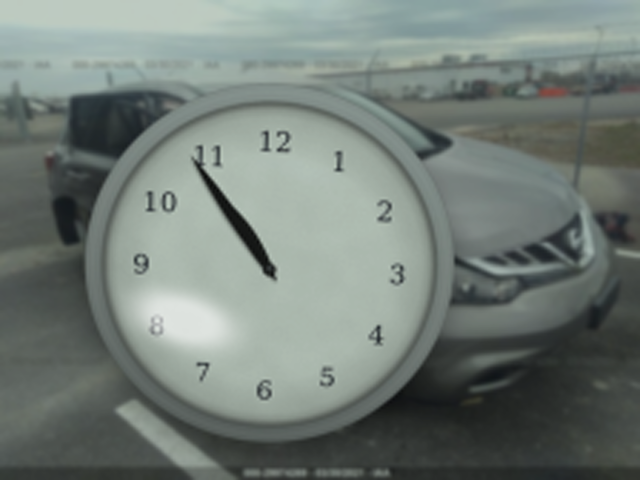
{"hour": 10, "minute": 54}
